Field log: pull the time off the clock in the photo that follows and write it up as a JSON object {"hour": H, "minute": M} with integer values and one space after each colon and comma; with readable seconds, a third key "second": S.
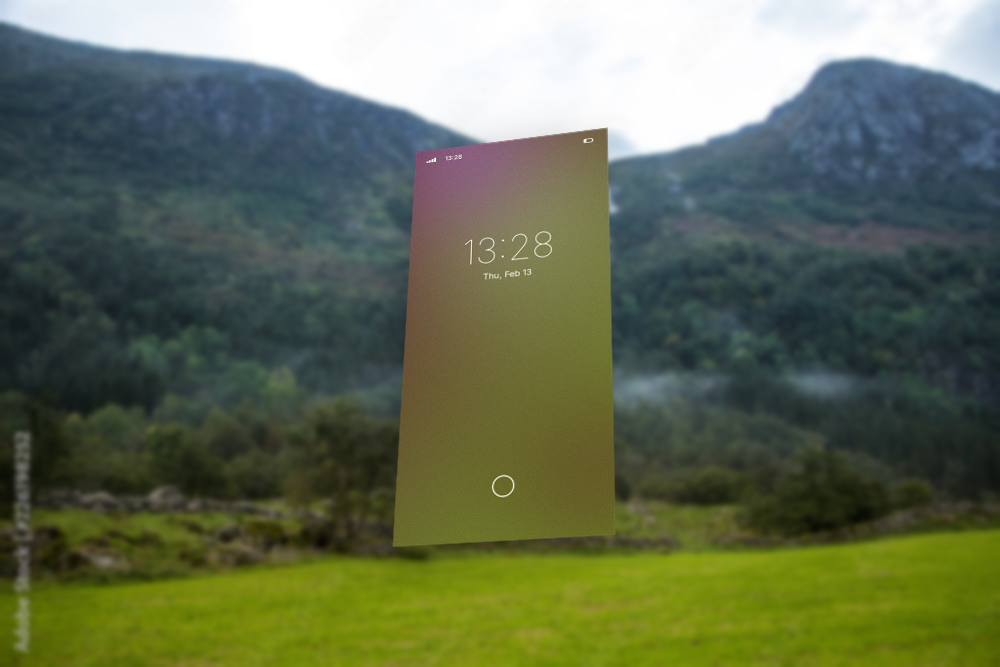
{"hour": 13, "minute": 28}
